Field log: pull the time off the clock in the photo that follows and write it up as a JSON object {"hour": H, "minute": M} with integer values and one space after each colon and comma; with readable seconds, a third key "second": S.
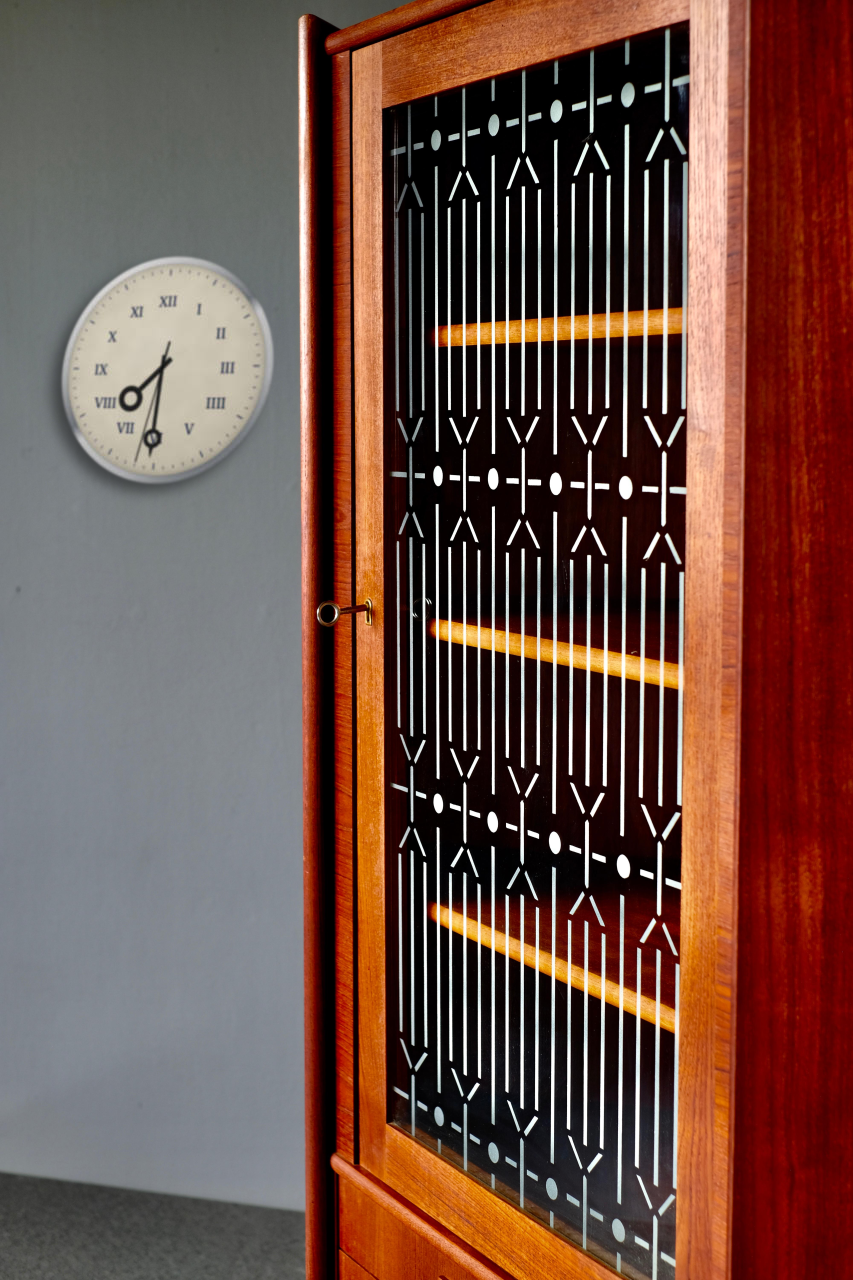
{"hour": 7, "minute": 30, "second": 32}
